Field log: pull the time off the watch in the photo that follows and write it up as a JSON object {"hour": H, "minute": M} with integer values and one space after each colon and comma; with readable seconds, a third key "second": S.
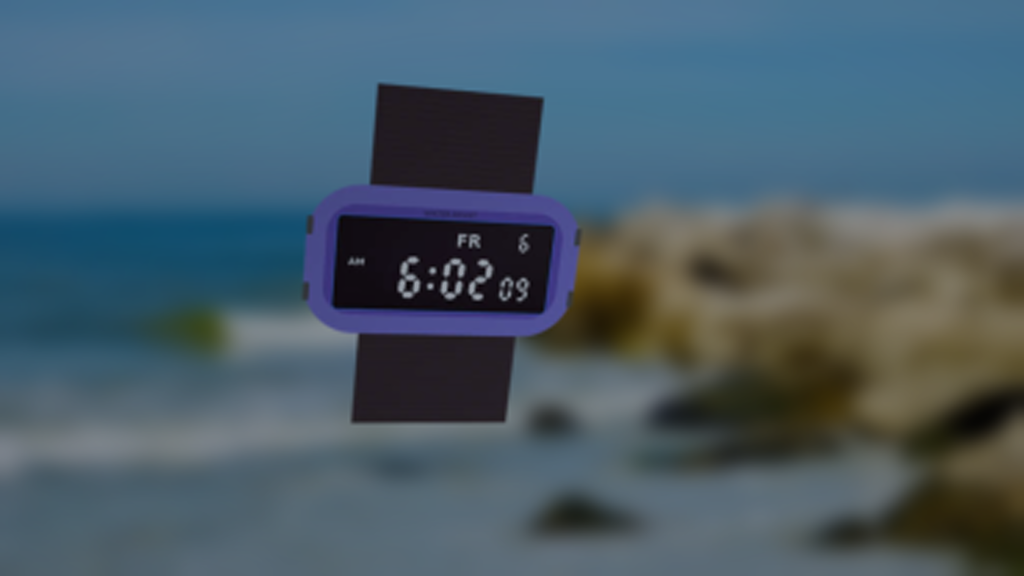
{"hour": 6, "minute": 2, "second": 9}
